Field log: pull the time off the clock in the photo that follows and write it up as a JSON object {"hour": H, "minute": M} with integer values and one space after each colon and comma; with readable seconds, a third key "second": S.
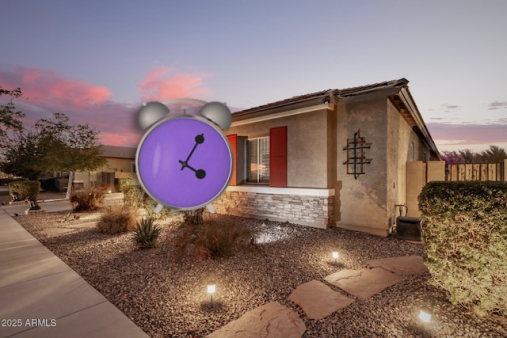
{"hour": 4, "minute": 5}
